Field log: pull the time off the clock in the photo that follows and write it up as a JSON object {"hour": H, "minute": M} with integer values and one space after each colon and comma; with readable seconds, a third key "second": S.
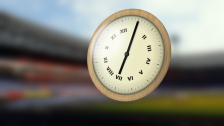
{"hour": 7, "minute": 5}
